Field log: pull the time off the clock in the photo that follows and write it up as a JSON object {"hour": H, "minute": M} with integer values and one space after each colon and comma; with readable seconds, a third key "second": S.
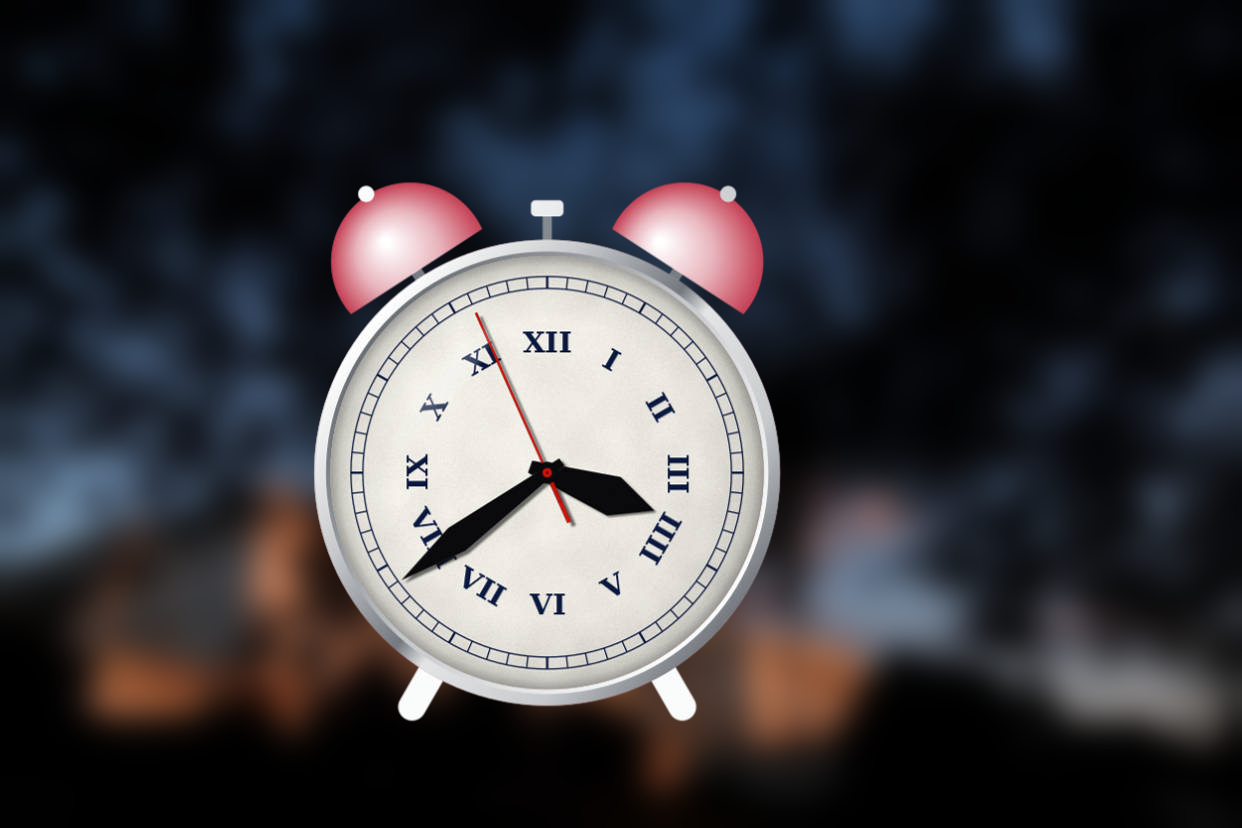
{"hour": 3, "minute": 38, "second": 56}
